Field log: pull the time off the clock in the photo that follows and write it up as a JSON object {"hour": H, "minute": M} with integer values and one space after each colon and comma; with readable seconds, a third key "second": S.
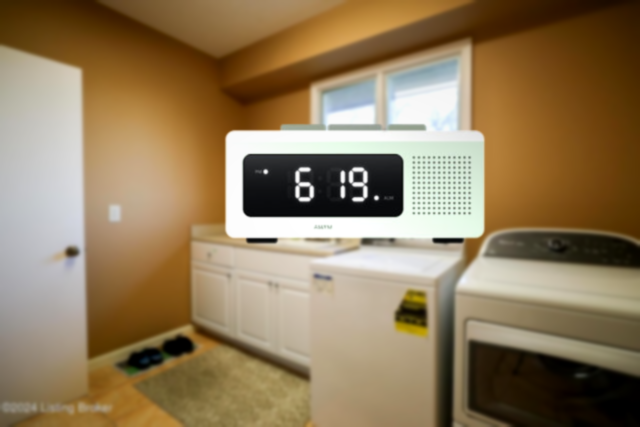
{"hour": 6, "minute": 19}
